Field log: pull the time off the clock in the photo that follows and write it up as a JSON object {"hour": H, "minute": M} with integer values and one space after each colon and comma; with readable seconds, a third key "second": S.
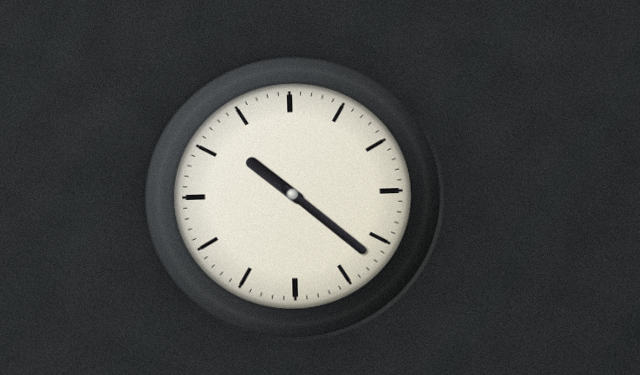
{"hour": 10, "minute": 22}
